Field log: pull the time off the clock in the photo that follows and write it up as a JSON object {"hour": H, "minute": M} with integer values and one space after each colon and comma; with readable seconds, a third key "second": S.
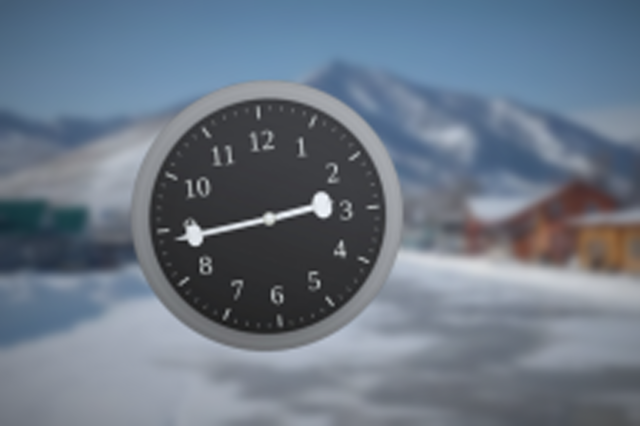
{"hour": 2, "minute": 44}
